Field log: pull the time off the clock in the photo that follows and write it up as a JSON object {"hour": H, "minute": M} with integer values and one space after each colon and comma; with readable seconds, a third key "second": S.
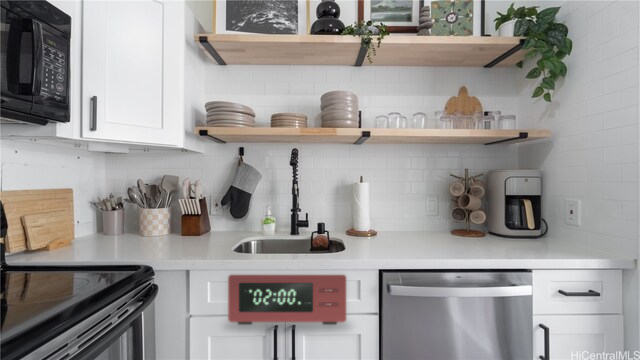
{"hour": 2, "minute": 0}
